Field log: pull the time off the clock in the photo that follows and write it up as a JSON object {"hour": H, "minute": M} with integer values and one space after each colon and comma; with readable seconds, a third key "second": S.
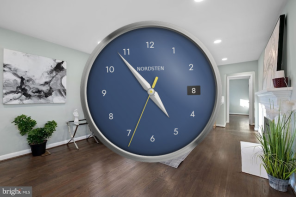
{"hour": 4, "minute": 53, "second": 34}
